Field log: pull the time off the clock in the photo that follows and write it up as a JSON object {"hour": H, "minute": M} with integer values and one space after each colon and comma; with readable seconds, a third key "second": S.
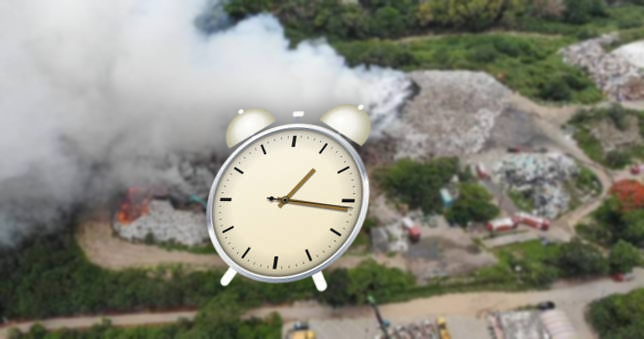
{"hour": 1, "minute": 16, "second": 16}
